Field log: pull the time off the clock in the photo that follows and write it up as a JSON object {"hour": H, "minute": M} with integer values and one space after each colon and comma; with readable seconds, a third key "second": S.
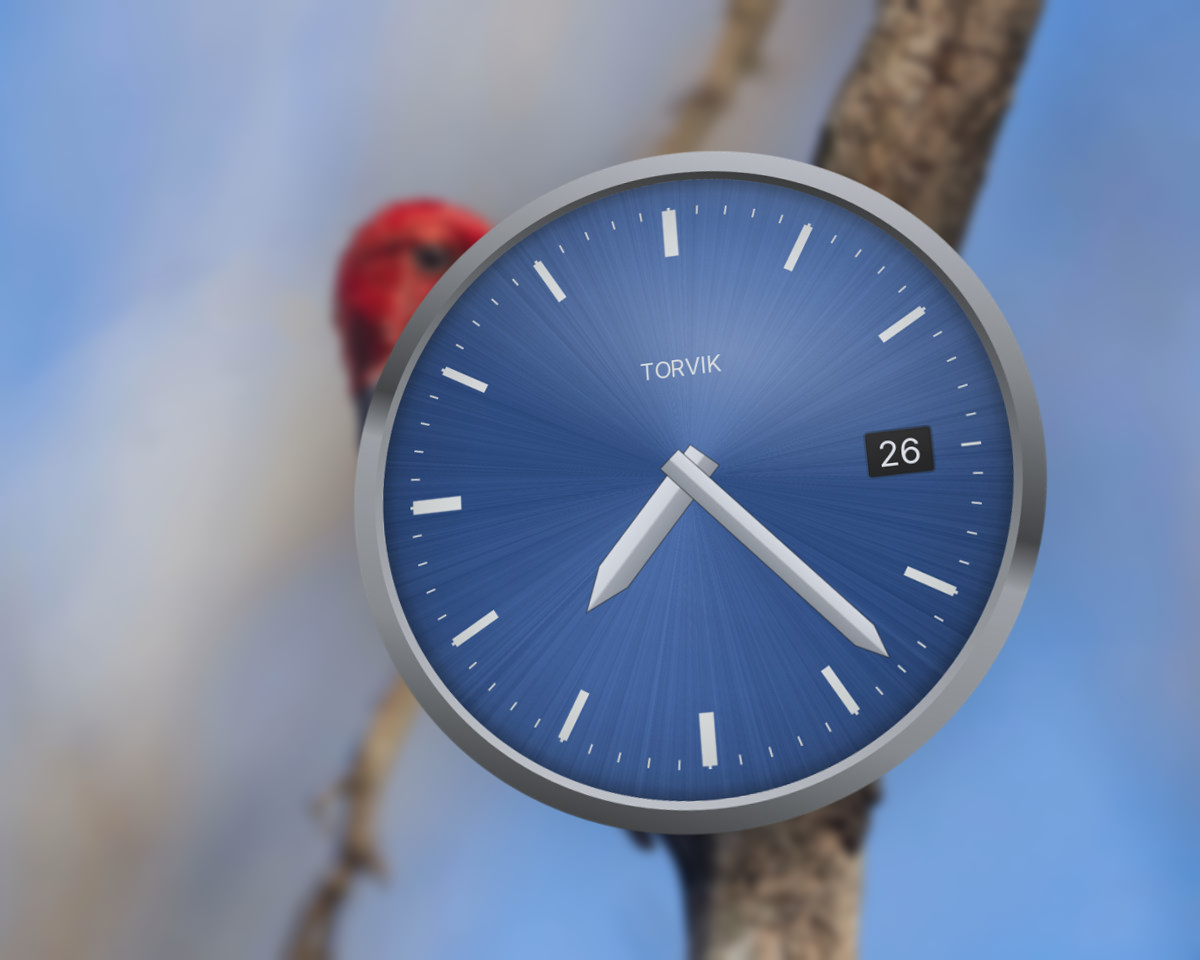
{"hour": 7, "minute": 23}
